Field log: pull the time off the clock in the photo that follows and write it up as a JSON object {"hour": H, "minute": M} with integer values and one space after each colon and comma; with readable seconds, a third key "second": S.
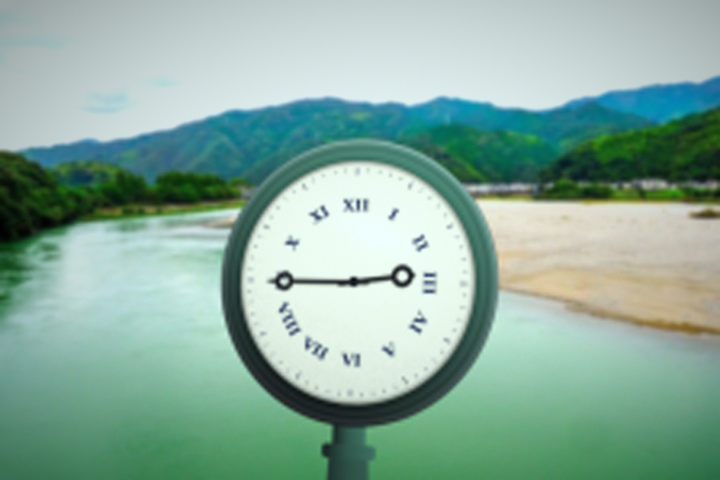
{"hour": 2, "minute": 45}
